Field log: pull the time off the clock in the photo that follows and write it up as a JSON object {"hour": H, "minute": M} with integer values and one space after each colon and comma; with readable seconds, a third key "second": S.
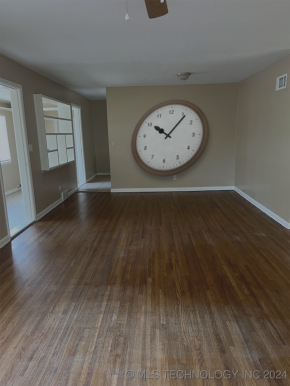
{"hour": 10, "minute": 6}
